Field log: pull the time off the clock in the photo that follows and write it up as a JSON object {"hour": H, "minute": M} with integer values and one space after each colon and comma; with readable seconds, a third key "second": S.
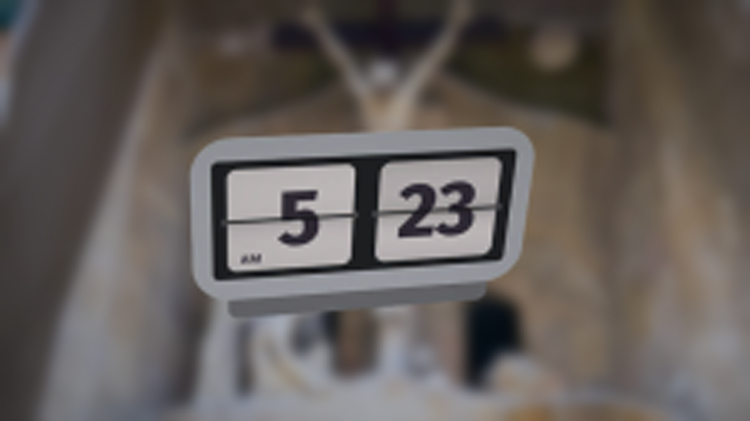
{"hour": 5, "minute": 23}
